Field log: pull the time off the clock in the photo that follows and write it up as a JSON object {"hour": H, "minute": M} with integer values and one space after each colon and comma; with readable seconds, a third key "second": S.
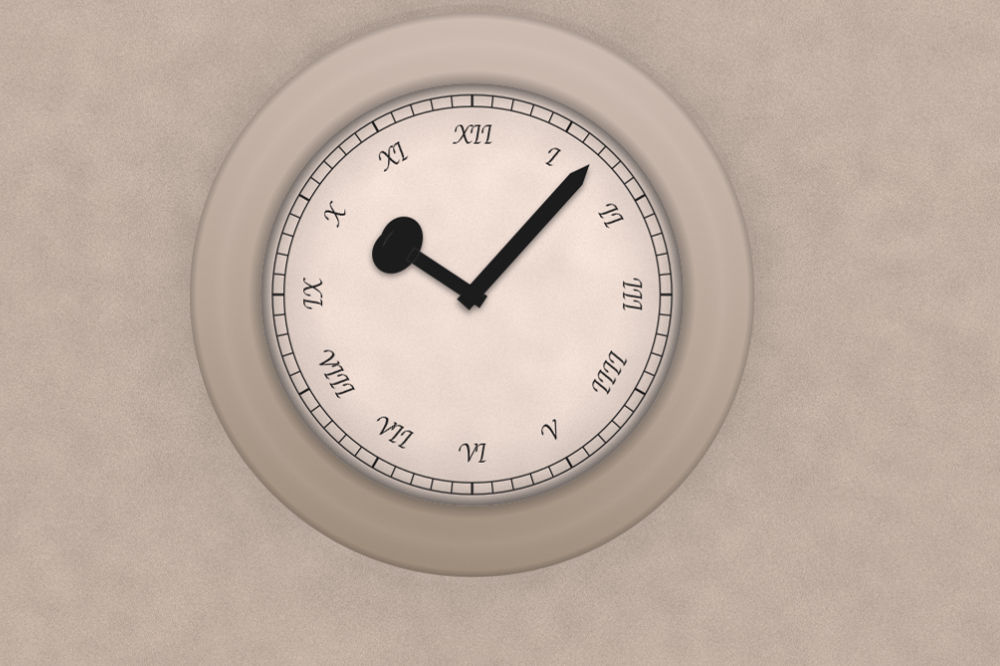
{"hour": 10, "minute": 7}
